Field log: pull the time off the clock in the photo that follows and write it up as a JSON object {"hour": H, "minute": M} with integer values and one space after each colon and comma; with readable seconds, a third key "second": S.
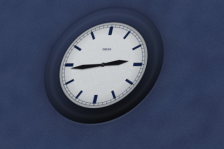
{"hour": 2, "minute": 44}
